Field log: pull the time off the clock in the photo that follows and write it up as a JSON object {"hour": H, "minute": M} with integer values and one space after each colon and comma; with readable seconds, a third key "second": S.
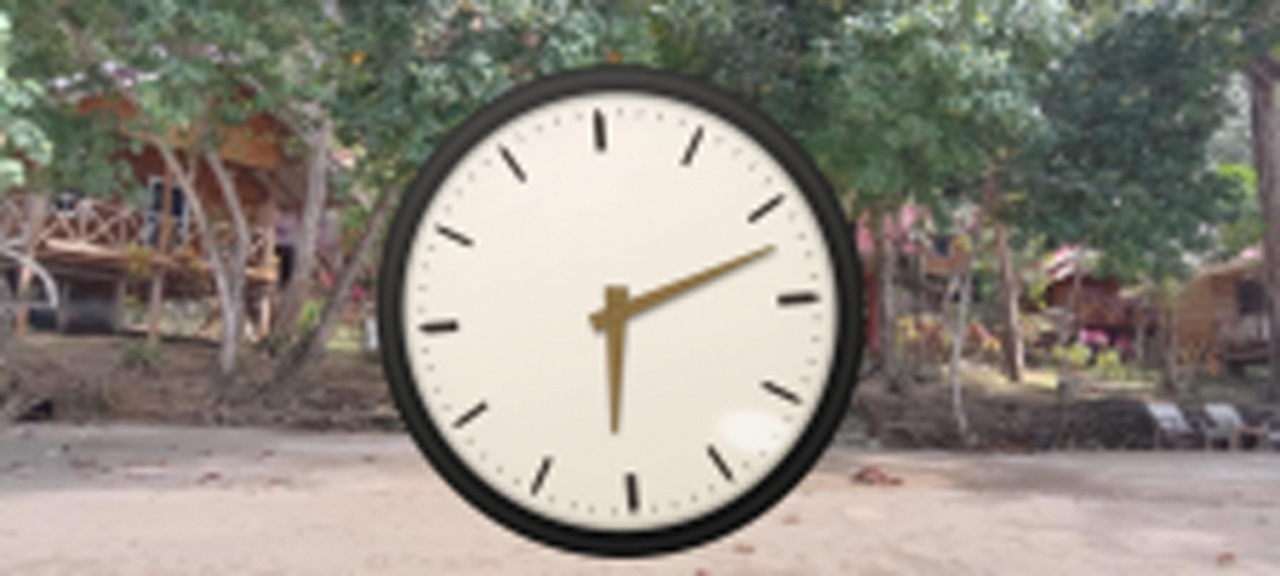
{"hour": 6, "minute": 12}
